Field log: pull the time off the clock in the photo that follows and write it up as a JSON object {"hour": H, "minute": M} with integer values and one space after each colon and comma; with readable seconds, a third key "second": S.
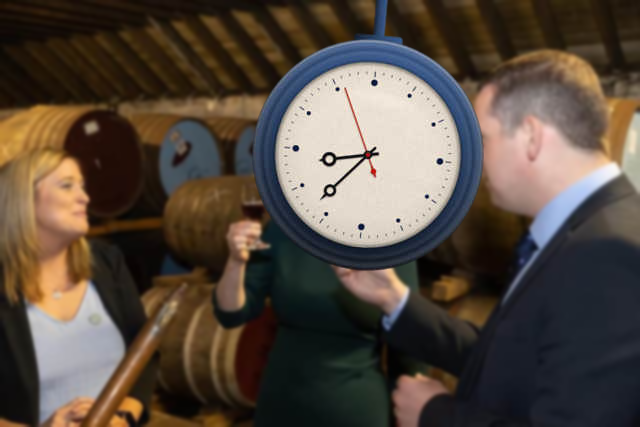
{"hour": 8, "minute": 36, "second": 56}
